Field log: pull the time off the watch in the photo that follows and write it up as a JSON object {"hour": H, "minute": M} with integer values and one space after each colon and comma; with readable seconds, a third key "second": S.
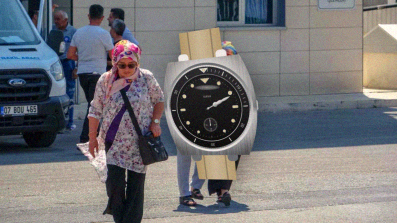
{"hour": 2, "minute": 11}
